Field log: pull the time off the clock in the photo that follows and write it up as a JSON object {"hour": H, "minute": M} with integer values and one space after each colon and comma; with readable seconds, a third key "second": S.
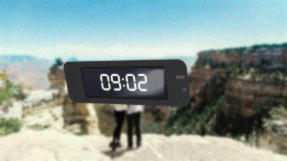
{"hour": 9, "minute": 2}
